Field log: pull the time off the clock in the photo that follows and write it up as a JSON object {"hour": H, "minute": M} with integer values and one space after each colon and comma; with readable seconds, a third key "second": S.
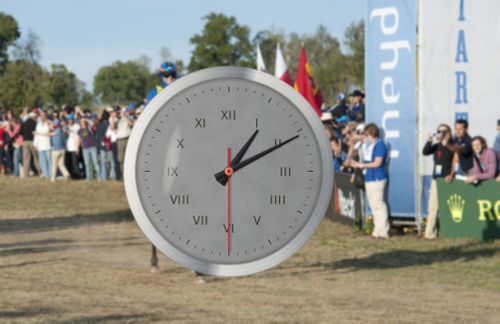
{"hour": 1, "minute": 10, "second": 30}
